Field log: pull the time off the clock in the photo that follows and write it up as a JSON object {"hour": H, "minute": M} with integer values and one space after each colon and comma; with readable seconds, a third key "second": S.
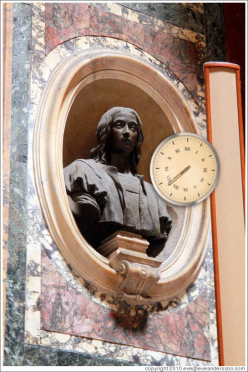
{"hour": 7, "minute": 38}
